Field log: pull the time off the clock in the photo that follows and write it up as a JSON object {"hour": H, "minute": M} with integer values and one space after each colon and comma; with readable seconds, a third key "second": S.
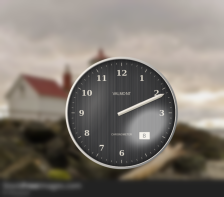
{"hour": 2, "minute": 11}
